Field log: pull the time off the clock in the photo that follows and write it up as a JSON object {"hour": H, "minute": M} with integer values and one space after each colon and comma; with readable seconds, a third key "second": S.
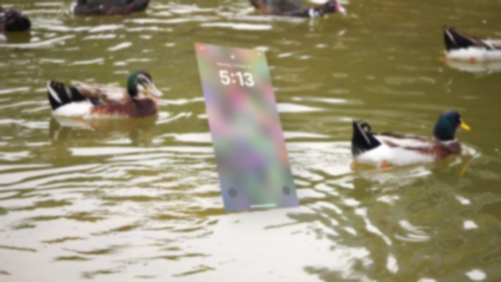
{"hour": 5, "minute": 13}
